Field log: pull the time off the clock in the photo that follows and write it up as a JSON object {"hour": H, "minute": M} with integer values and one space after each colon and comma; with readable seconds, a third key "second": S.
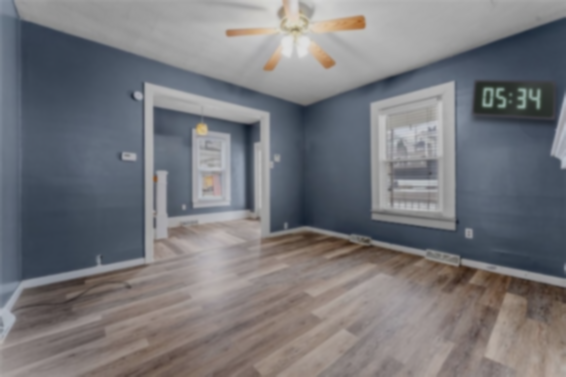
{"hour": 5, "minute": 34}
